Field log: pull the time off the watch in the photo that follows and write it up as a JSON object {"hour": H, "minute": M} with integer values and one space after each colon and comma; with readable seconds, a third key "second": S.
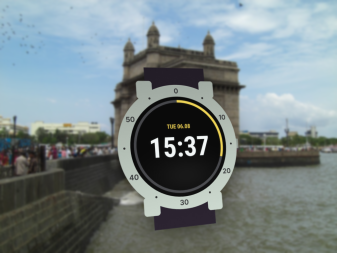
{"hour": 15, "minute": 37}
